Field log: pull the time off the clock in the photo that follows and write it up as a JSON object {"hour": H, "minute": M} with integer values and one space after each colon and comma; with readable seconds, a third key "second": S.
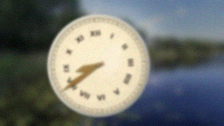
{"hour": 8, "minute": 40}
